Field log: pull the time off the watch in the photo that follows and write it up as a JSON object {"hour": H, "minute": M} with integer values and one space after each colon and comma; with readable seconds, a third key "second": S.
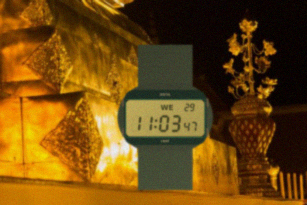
{"hour": 11, "minute": 3, "second": 47}
